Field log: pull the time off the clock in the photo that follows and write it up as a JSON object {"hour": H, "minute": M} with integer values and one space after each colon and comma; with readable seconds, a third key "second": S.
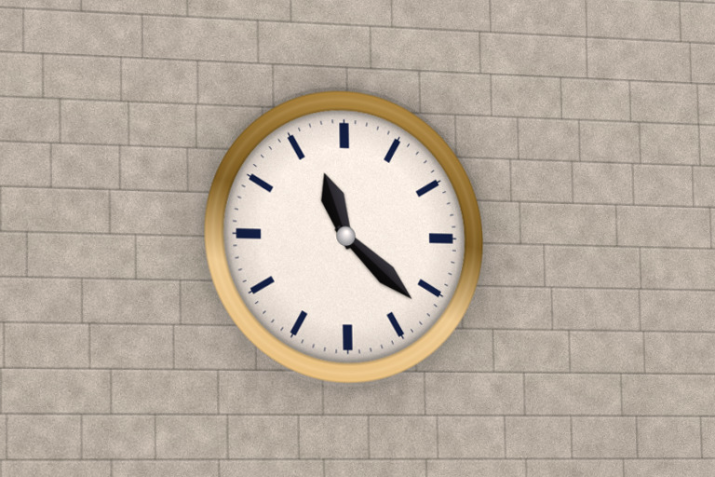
{"hour": 11, "minute": 22}
